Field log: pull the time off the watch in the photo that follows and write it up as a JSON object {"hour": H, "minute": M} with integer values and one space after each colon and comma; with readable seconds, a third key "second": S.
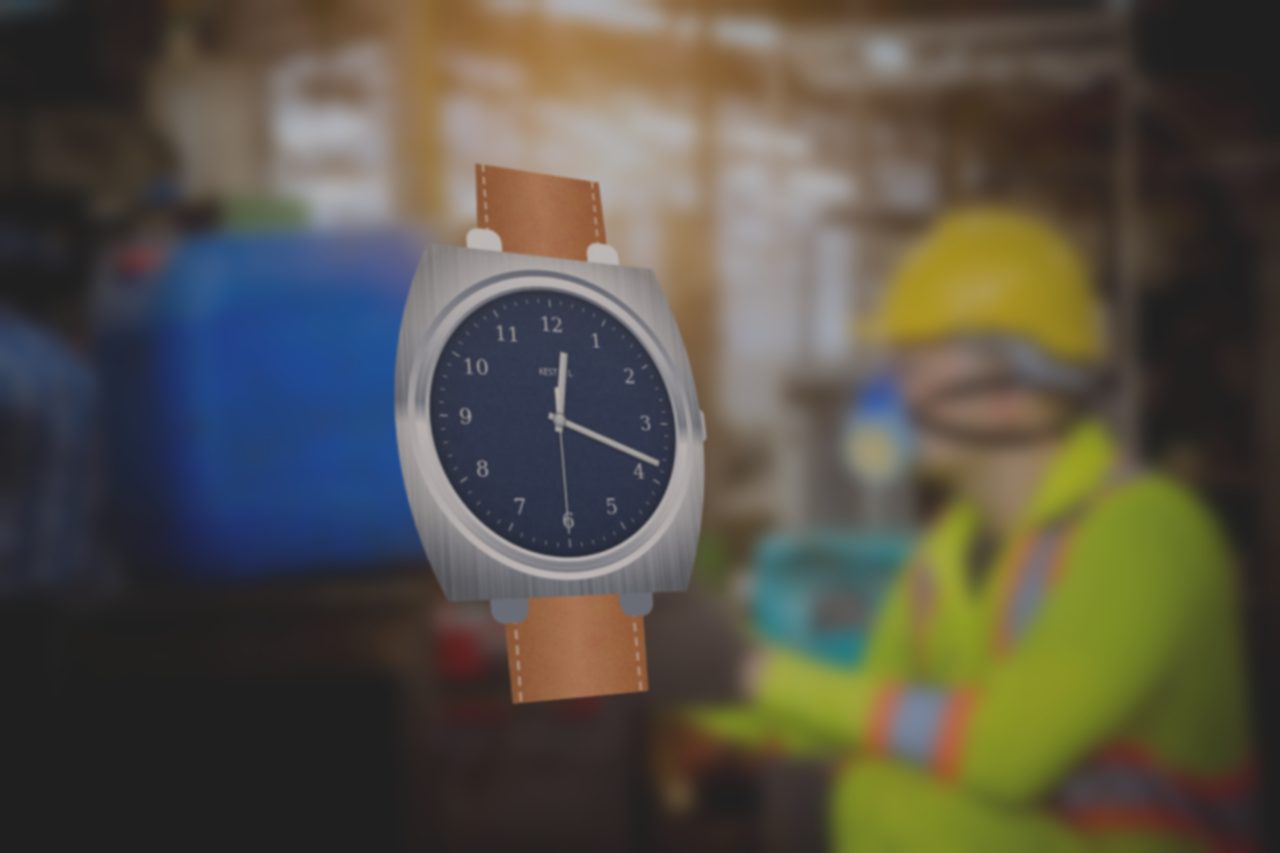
{"hour": 12, "minute": 18, "second": 30}
